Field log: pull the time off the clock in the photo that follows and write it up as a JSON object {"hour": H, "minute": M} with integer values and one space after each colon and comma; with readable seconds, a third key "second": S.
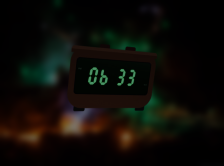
{"hour": 6, "minute": 33}
